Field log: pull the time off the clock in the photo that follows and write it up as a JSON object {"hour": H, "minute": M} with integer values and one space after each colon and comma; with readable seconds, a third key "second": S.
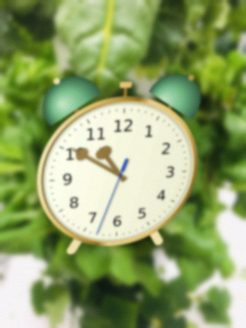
{"hour": 10, "minute": 50, "second": 33}
